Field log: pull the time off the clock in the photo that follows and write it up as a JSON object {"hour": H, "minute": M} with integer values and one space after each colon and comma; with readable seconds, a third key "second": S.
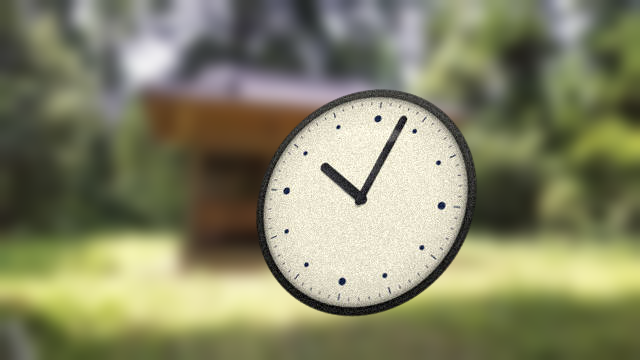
{"hour": 10, "minute": 3}
